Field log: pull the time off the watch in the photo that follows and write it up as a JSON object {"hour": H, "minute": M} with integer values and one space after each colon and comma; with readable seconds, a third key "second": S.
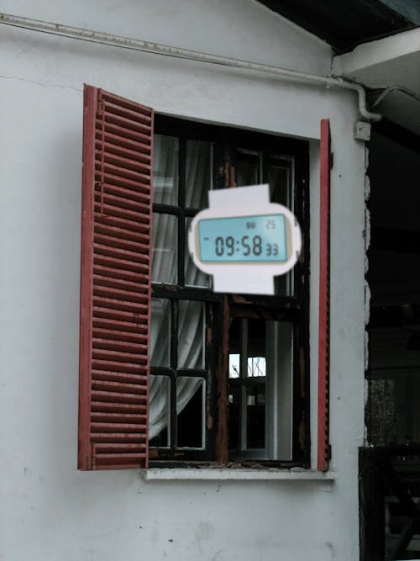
{"hour": 9, "minute": 58}
